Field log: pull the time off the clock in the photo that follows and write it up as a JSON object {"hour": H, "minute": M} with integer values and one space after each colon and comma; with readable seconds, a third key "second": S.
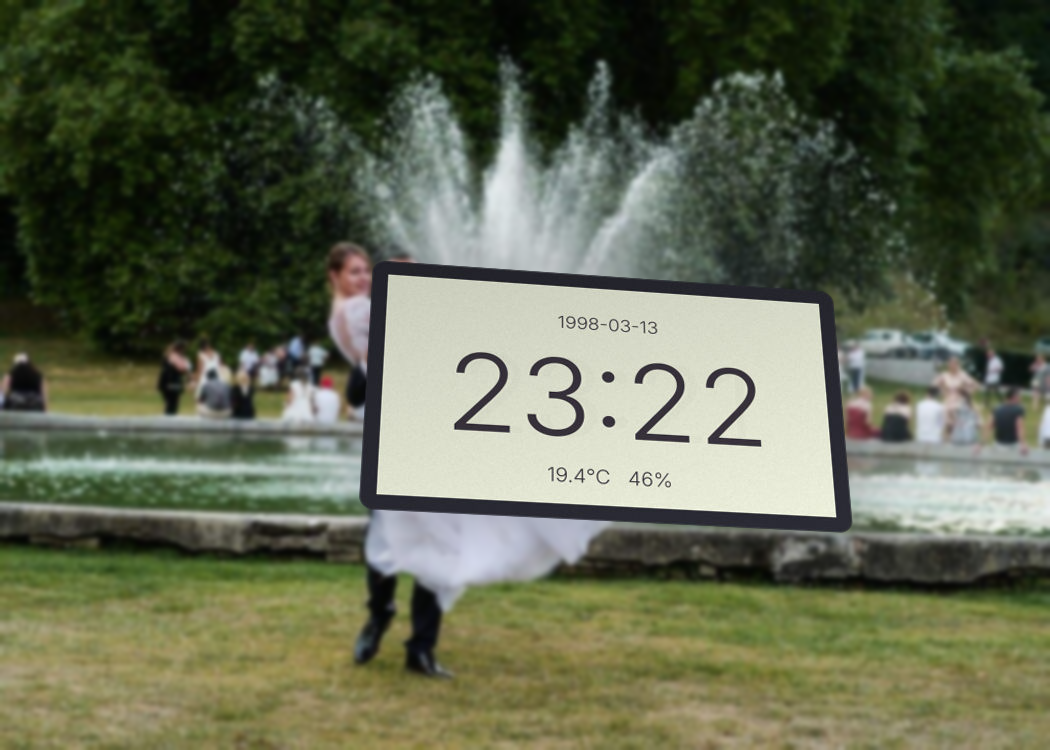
{"hour": 23, "minute": 22}
